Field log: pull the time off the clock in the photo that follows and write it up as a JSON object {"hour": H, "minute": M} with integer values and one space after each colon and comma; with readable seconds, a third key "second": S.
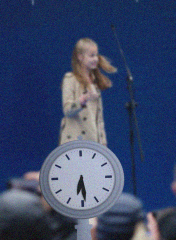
{"hour": 6, "minute": 29}
